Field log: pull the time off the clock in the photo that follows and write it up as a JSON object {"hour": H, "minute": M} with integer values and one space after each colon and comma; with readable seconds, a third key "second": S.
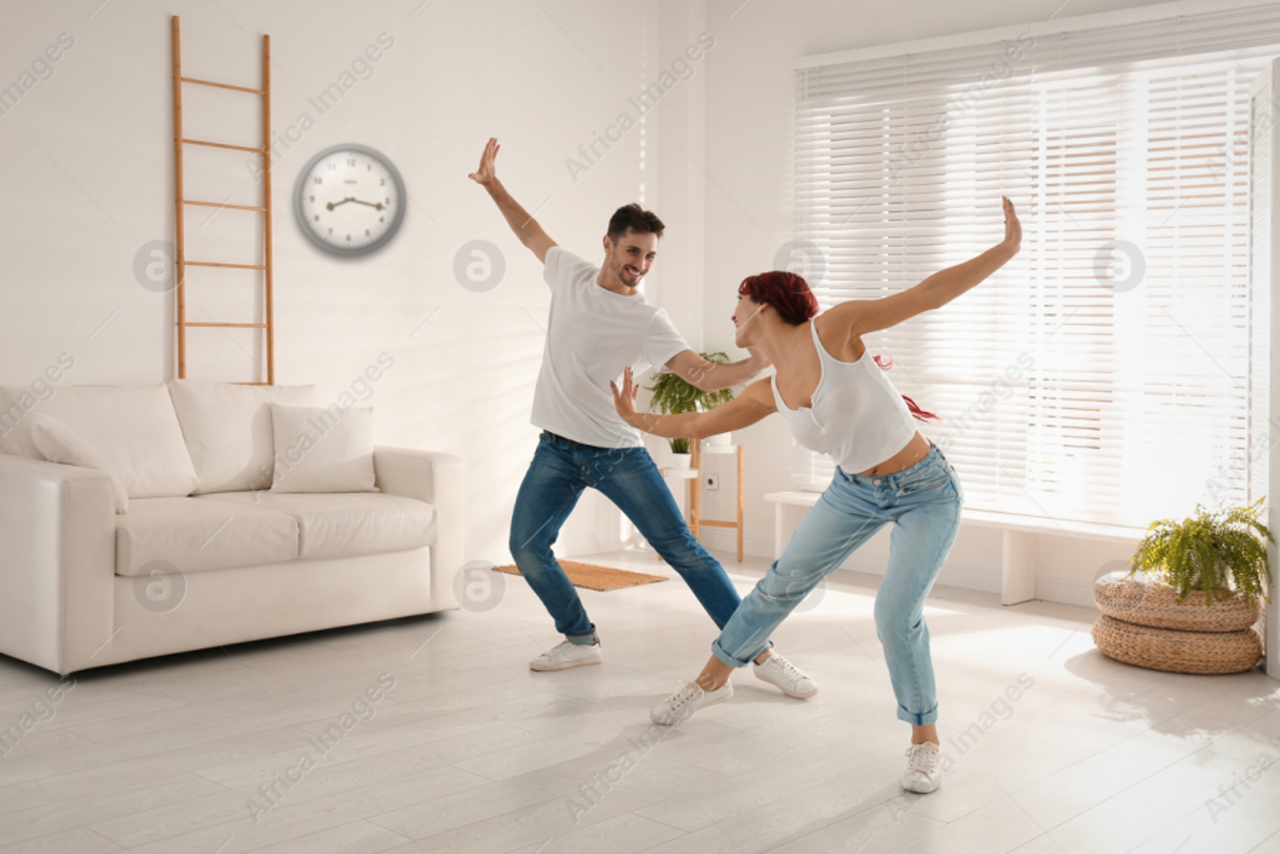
{"hour": 8, "minute": 17}
